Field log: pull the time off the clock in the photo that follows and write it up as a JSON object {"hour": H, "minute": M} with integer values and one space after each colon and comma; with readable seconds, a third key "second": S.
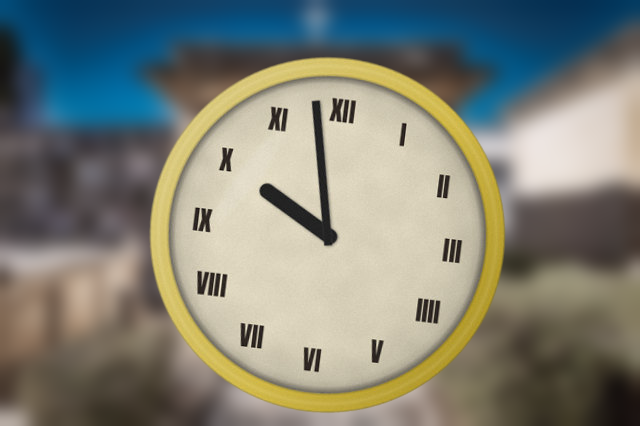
{"hour": 9, "minute": 58}
